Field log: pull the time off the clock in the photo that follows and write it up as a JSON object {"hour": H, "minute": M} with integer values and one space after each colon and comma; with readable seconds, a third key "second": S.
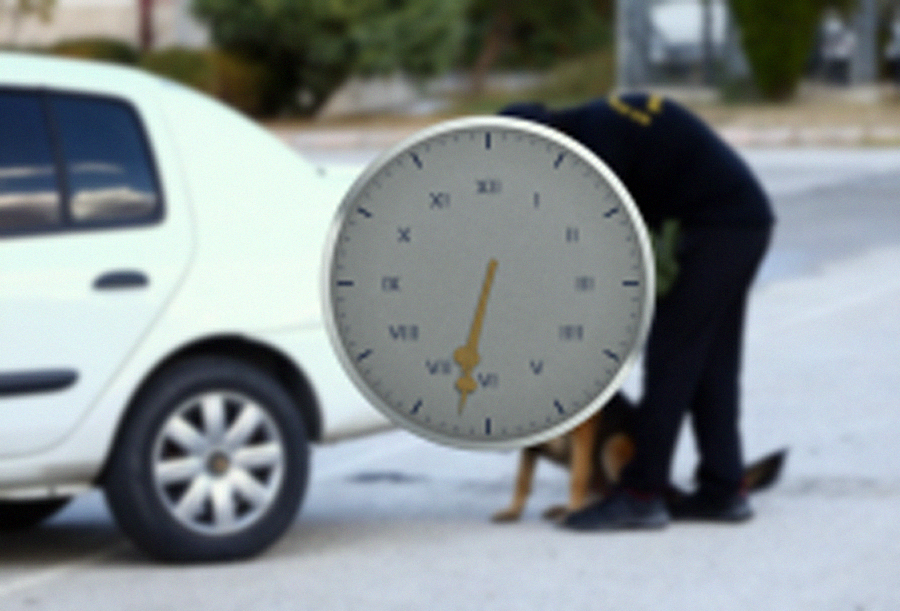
{"hour": 6, "minute": 32}
